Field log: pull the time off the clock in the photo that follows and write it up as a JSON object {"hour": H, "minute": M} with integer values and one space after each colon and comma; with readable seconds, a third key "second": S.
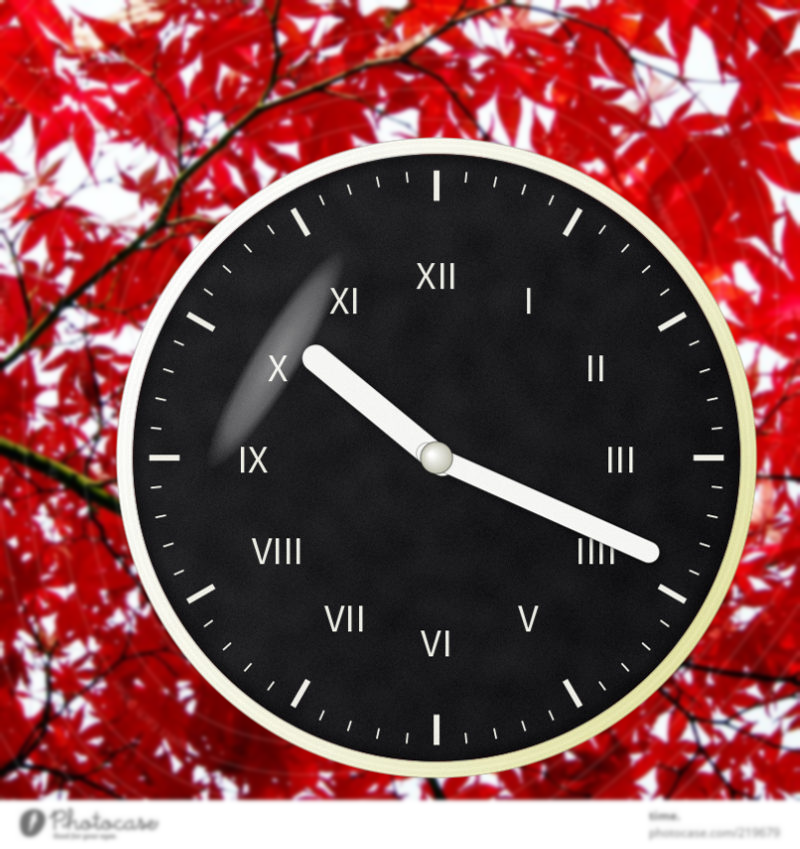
{"hour": 10, "minute": 19}
